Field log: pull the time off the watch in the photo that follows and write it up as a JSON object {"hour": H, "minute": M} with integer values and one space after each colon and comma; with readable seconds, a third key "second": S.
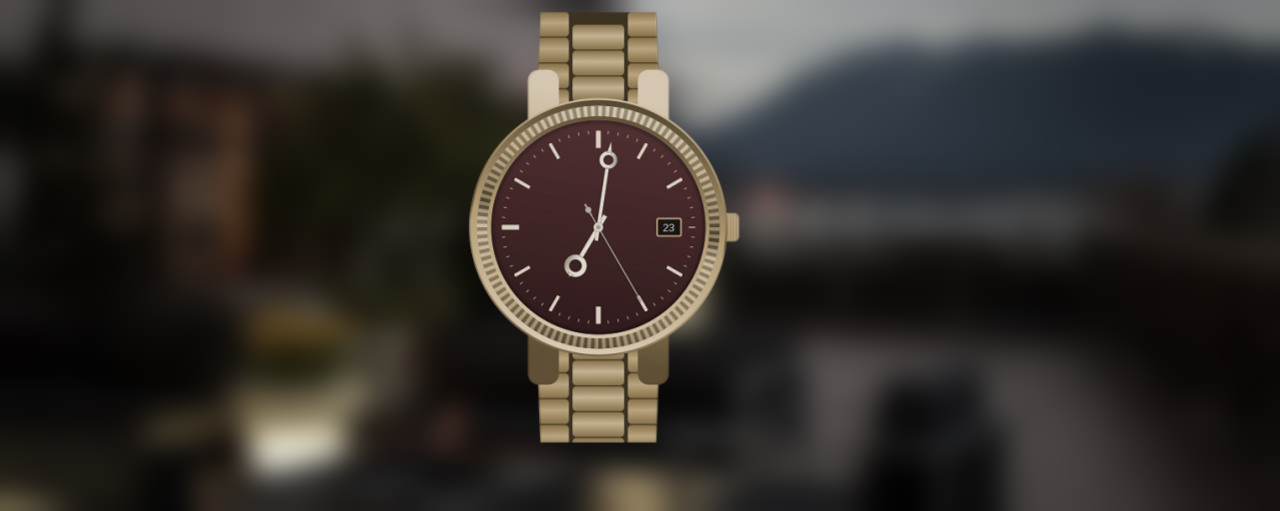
{"hour": 7, "minute": 1, "second": 25}
